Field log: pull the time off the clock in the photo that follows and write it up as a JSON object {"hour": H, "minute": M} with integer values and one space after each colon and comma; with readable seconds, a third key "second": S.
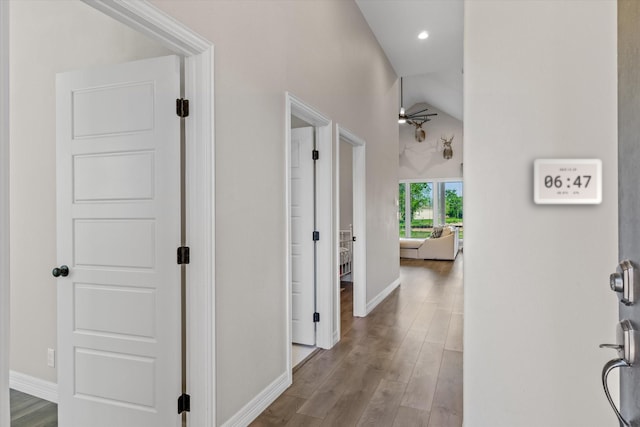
{"hour": 6, "minute": 47}
